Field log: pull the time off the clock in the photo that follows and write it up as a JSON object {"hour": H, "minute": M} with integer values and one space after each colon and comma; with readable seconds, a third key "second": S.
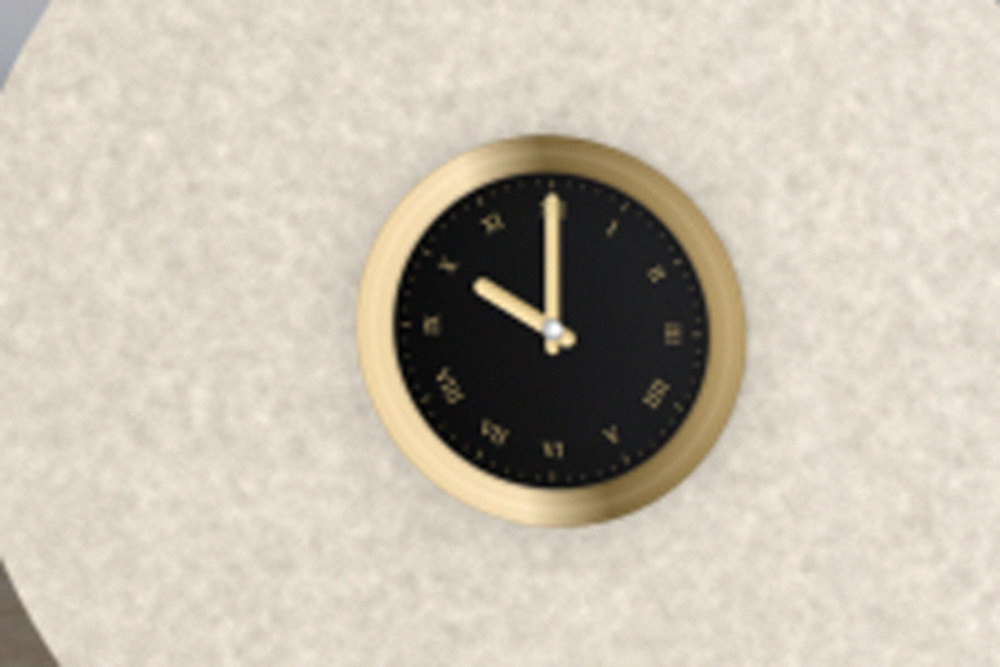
{"hour": 10, "minute": 0}
